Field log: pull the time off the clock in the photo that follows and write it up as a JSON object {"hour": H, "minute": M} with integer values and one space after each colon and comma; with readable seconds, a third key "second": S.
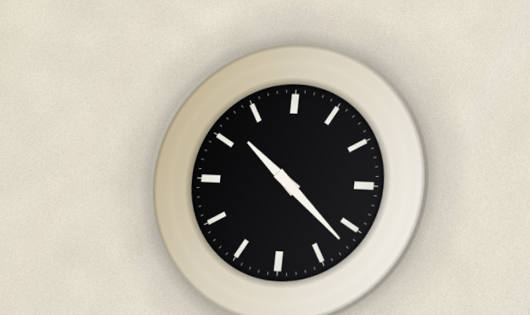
{"hour": 10, "minute": 22}
